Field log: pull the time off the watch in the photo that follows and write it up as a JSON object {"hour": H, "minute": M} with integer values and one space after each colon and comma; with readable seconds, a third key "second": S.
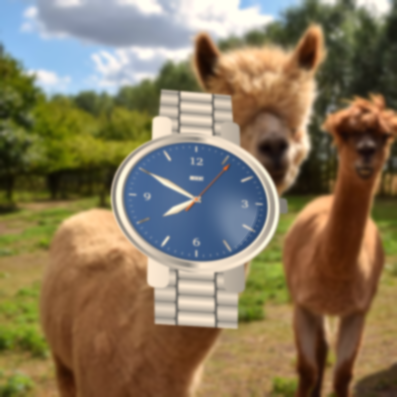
{"hour": 7, "minute": 50, "second": 6}
